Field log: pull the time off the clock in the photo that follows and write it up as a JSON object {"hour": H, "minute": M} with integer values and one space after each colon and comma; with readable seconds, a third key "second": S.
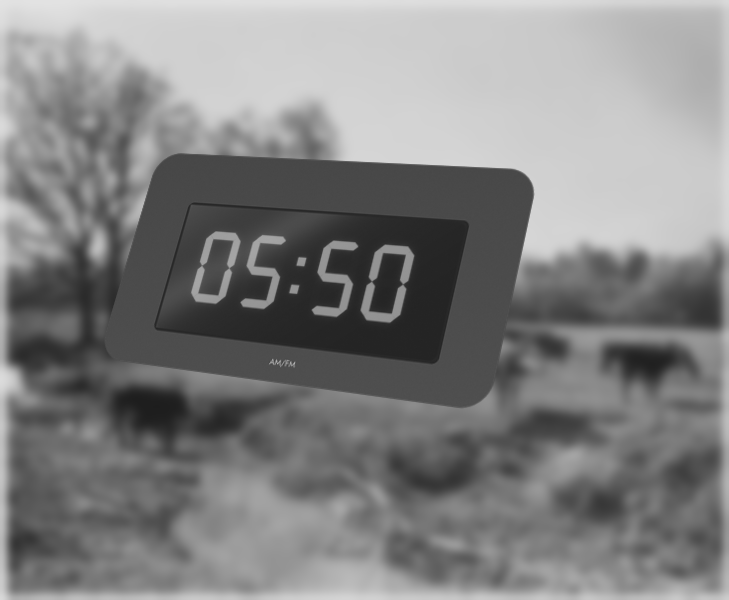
{"hour": 5, "minute": 50}
